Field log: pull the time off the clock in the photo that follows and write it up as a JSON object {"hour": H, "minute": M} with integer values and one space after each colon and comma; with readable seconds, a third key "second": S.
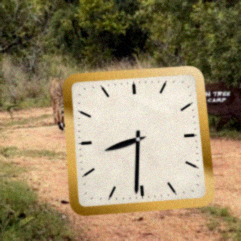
{"hour": 8, "minute": 31}
